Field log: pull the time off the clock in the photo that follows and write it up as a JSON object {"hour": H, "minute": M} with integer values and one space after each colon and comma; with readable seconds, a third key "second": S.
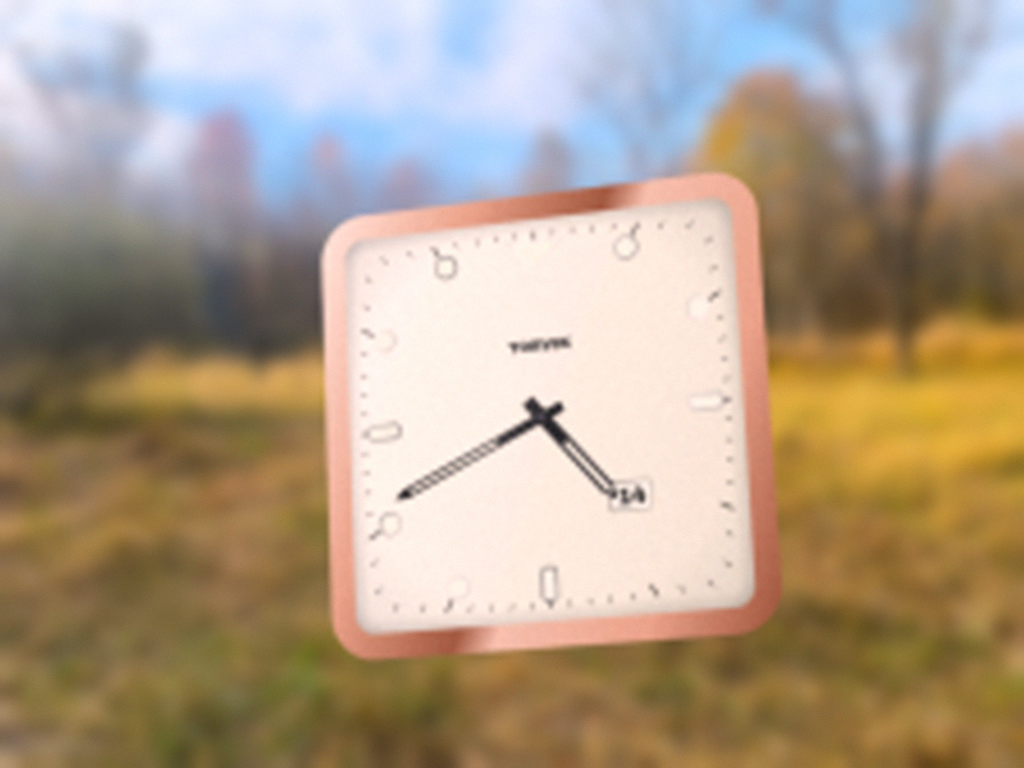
{"hour": 4, "minute": 41}
